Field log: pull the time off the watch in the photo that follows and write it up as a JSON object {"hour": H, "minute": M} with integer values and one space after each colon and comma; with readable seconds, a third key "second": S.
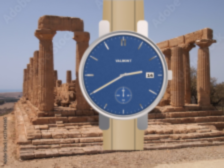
{"hour": 2, "minute": 40}
